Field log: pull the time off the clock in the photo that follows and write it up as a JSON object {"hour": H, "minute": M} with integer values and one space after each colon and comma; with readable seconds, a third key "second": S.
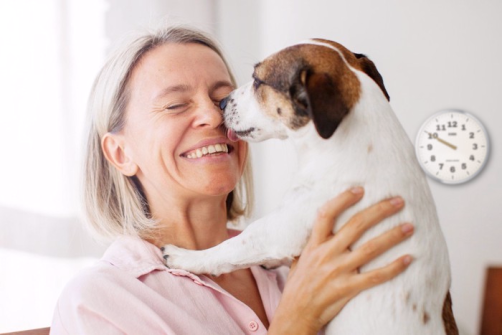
{"hour": 9, "minute": 50}
